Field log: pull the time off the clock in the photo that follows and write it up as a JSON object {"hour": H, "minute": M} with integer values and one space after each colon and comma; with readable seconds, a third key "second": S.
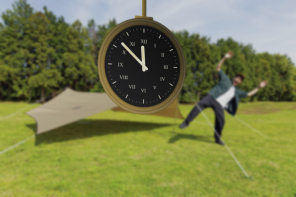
{"hour": 11, "minute": 52}
